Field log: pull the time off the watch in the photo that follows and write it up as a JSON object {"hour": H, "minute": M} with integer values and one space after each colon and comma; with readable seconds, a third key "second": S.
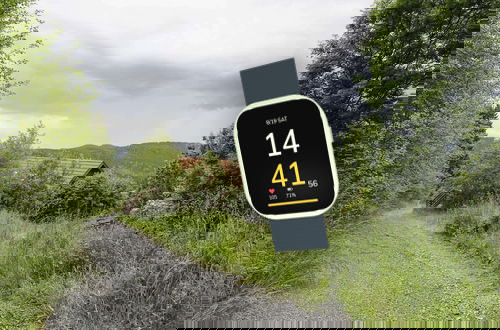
{"hour": 14, "minute": 41, "second": 56}
